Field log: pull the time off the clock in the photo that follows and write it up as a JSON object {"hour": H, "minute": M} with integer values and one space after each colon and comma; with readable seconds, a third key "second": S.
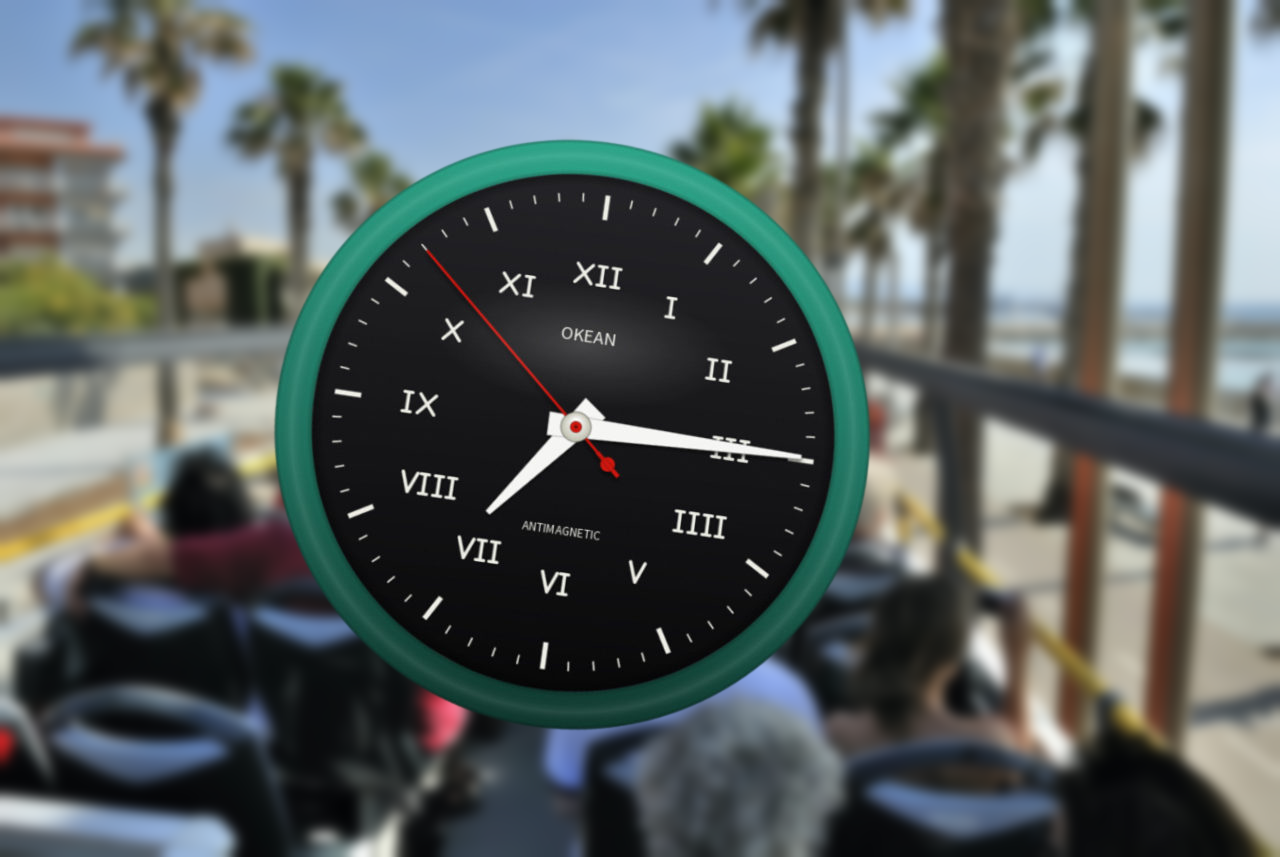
{"hour": 7, "minute": 14, "second": 52}
